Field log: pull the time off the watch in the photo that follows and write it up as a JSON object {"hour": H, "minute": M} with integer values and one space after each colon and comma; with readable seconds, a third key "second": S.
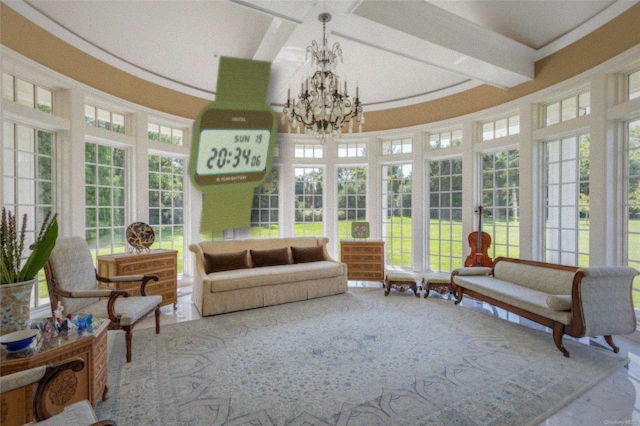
{"hour": 20, "minute": 34, "second": 6}
